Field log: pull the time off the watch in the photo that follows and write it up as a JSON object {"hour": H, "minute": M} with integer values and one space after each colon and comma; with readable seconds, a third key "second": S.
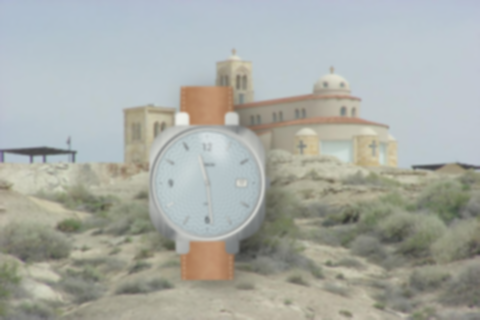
{"hour": 11, "minute": 29}
